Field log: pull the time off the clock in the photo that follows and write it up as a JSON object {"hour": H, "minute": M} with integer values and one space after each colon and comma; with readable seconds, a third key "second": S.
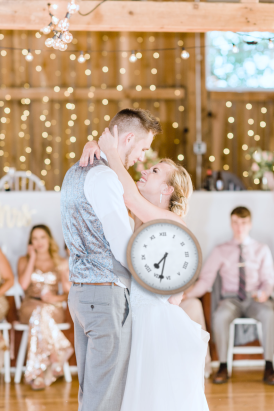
{"hour": 7, "minute": 33}
